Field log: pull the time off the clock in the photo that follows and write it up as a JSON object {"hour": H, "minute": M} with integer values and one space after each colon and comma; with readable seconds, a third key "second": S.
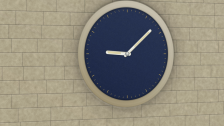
{"hour": 9, "minute": 8}
